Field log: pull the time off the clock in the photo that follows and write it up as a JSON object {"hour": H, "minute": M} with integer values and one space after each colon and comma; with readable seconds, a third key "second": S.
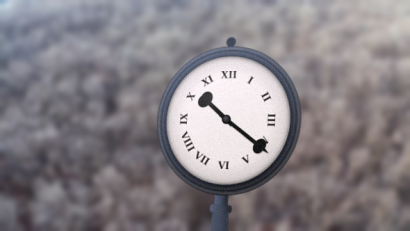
{"hour": 10, "minute": 21}
